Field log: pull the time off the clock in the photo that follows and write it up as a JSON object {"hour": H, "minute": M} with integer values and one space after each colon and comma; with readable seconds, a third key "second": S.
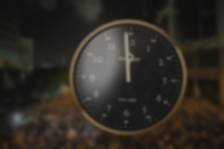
{"hour": 11, "minute": 59}
